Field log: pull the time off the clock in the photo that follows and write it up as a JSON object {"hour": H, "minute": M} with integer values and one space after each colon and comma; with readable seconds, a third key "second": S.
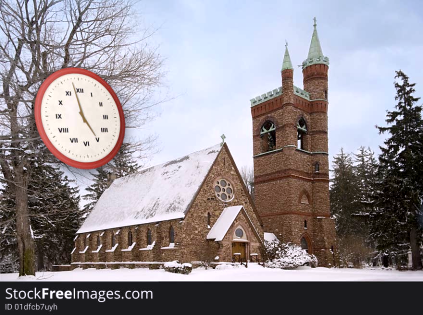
{"hour": 4, "minute": 58}
